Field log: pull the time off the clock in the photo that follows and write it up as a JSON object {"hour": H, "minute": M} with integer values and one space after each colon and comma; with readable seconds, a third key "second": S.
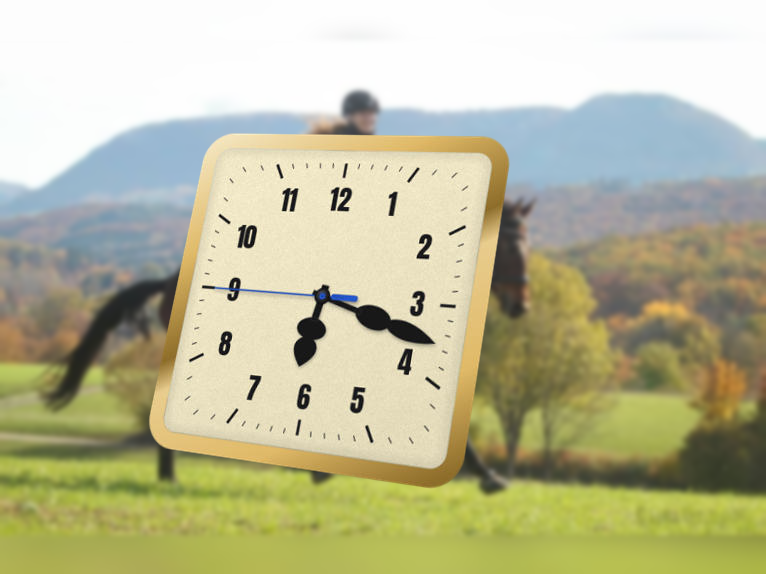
{"hour": 6, "minute": 17, "second": 45}
